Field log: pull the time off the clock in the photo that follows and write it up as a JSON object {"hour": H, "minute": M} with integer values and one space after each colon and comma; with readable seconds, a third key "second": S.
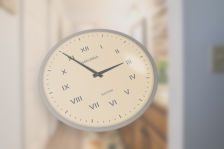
{"hour": 2, "minute": 55}
